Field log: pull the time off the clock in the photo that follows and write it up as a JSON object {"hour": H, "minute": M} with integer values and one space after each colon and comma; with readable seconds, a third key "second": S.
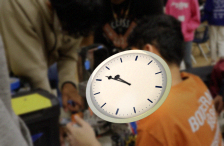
{"hour": 9, "minute": 47}
